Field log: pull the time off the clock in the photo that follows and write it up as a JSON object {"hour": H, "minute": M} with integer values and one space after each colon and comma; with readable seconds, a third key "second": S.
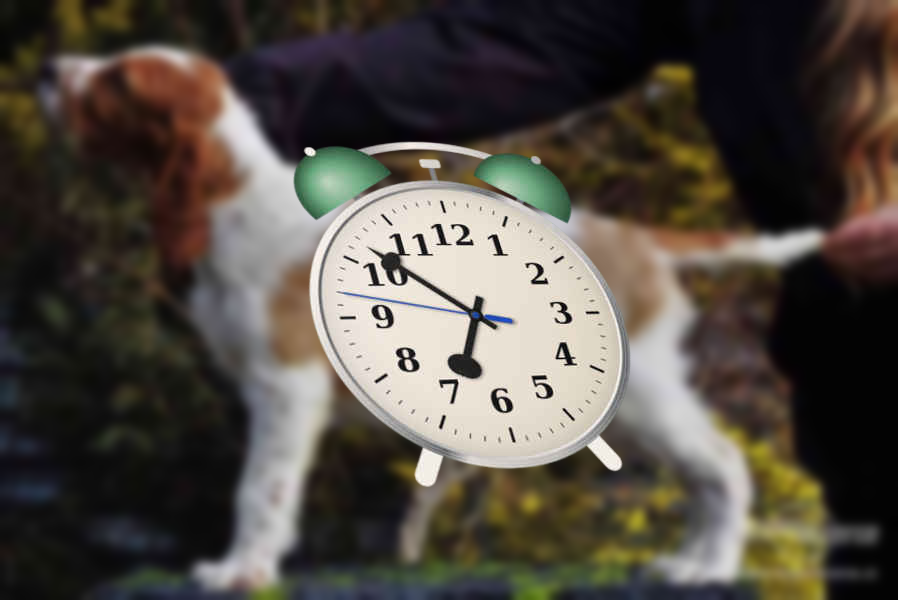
{"hour": 6, "minute": 51, "second": 47}
